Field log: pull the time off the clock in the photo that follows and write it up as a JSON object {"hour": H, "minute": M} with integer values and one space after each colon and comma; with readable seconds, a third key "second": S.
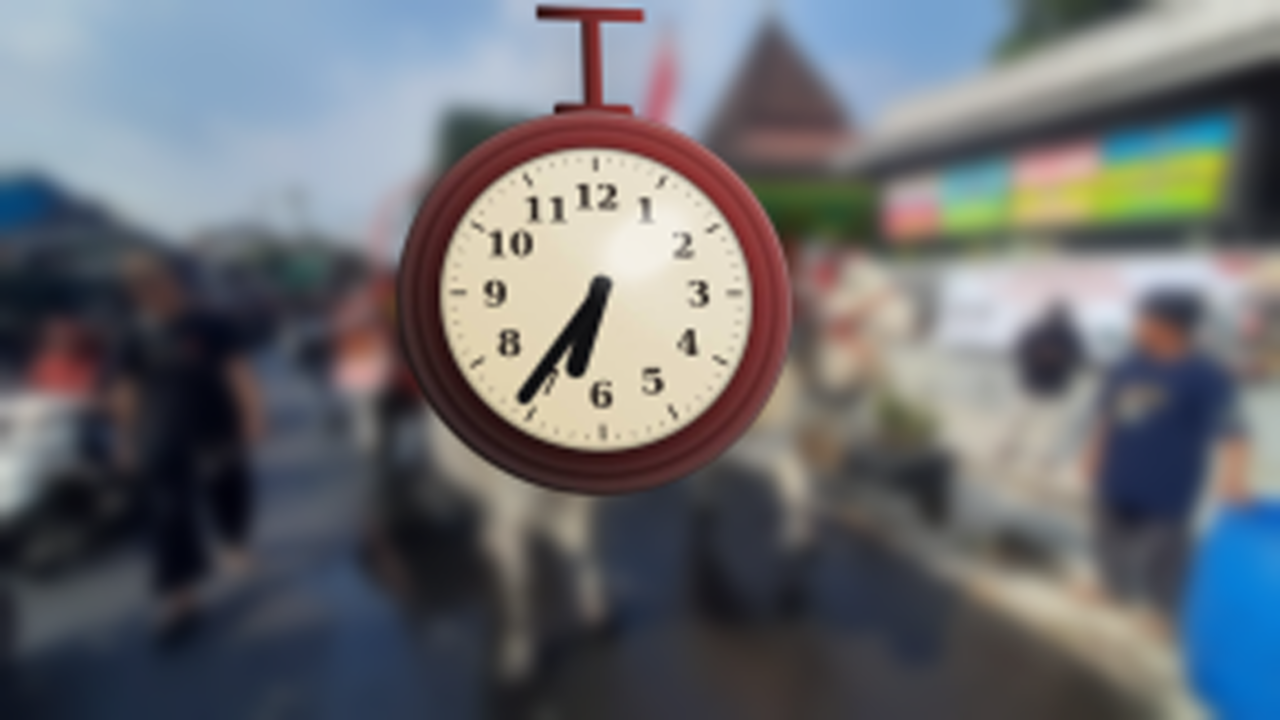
{"hour": 6, "minute": 36}
